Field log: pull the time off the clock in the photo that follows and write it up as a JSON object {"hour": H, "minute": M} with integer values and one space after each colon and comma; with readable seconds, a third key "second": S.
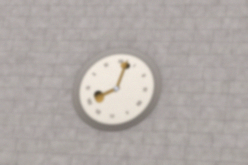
{"hour": 8, "minute": 2}
